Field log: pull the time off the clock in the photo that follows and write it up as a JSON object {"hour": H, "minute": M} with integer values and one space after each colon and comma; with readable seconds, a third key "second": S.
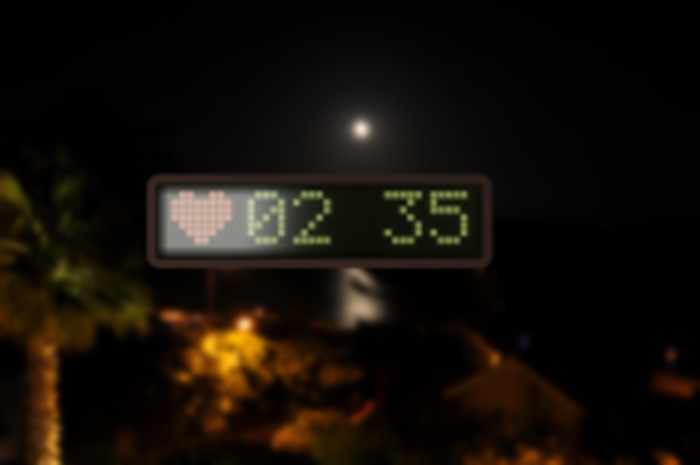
{"hour": 2, "minute": 35}
